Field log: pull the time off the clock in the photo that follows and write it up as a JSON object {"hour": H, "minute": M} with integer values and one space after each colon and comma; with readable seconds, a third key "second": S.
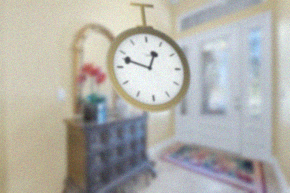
{"hour": 12, "minute": 48}
